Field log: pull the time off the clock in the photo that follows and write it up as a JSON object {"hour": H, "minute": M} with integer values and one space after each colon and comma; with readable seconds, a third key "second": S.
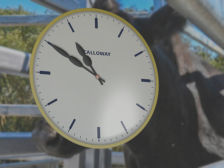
{"hour": 10, "minute": 50}
